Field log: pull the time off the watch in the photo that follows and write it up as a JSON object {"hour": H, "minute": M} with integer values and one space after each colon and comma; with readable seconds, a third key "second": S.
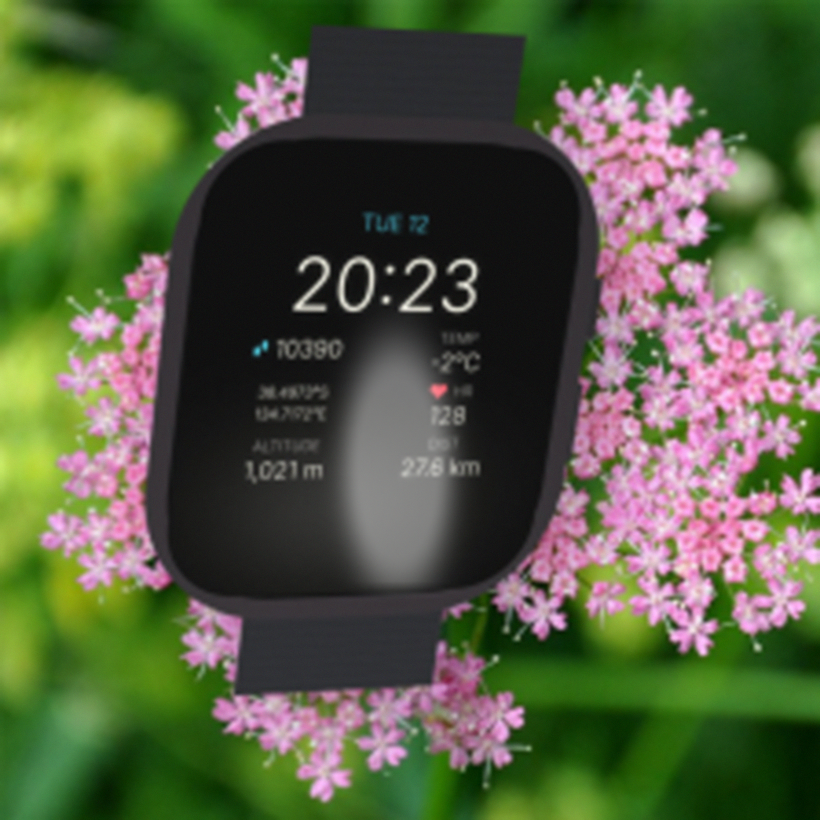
{"hour": 20, "minute": 23}
